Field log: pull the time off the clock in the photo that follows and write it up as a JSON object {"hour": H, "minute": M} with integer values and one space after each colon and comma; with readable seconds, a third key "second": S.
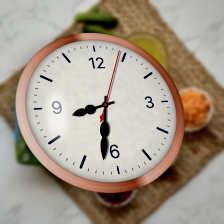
{"hour": 8, "minute": 32, "second": 4}
